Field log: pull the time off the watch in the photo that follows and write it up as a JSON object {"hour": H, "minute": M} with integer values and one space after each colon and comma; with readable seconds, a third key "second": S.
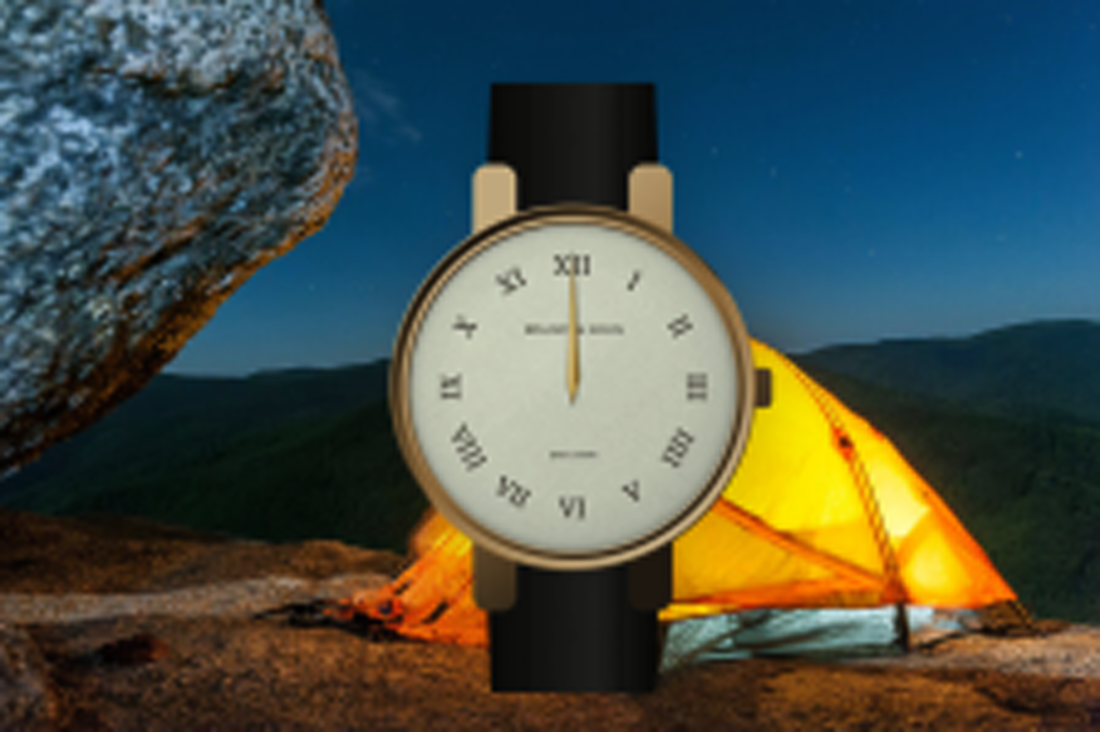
{"hour": 12, "minute": 0}
